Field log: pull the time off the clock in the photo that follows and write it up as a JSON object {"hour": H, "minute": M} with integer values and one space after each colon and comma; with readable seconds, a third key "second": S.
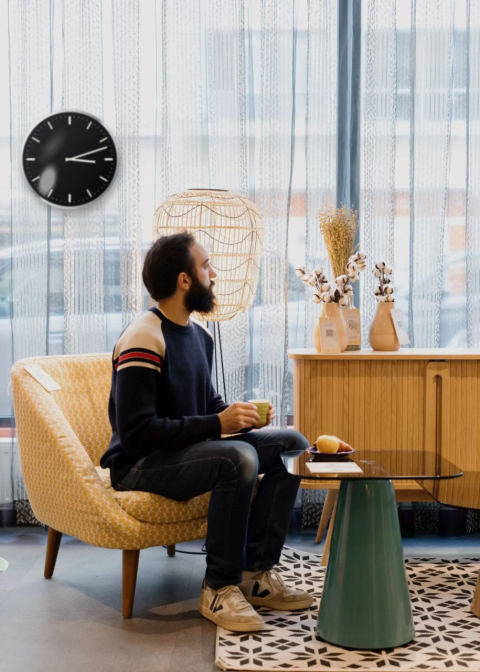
{"hour": 3, "minute": 12}
